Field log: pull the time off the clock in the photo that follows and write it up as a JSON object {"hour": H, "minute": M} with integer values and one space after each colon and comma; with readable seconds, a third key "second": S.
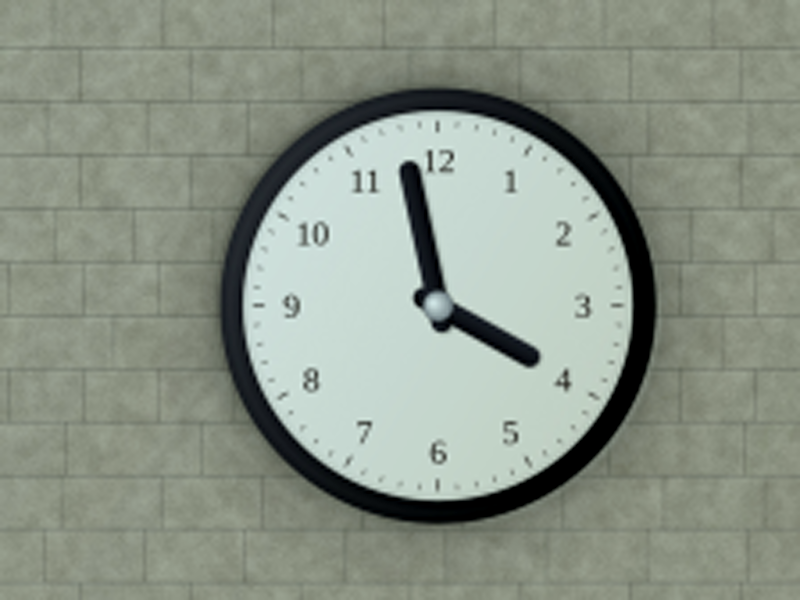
{"hour": 3, "minute": 58}
